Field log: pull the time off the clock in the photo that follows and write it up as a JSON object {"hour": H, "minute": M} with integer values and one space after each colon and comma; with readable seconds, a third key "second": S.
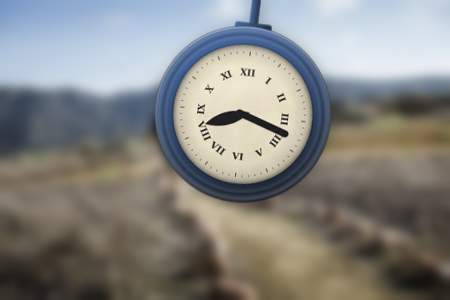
{"hour": 8, "minute": 18}
